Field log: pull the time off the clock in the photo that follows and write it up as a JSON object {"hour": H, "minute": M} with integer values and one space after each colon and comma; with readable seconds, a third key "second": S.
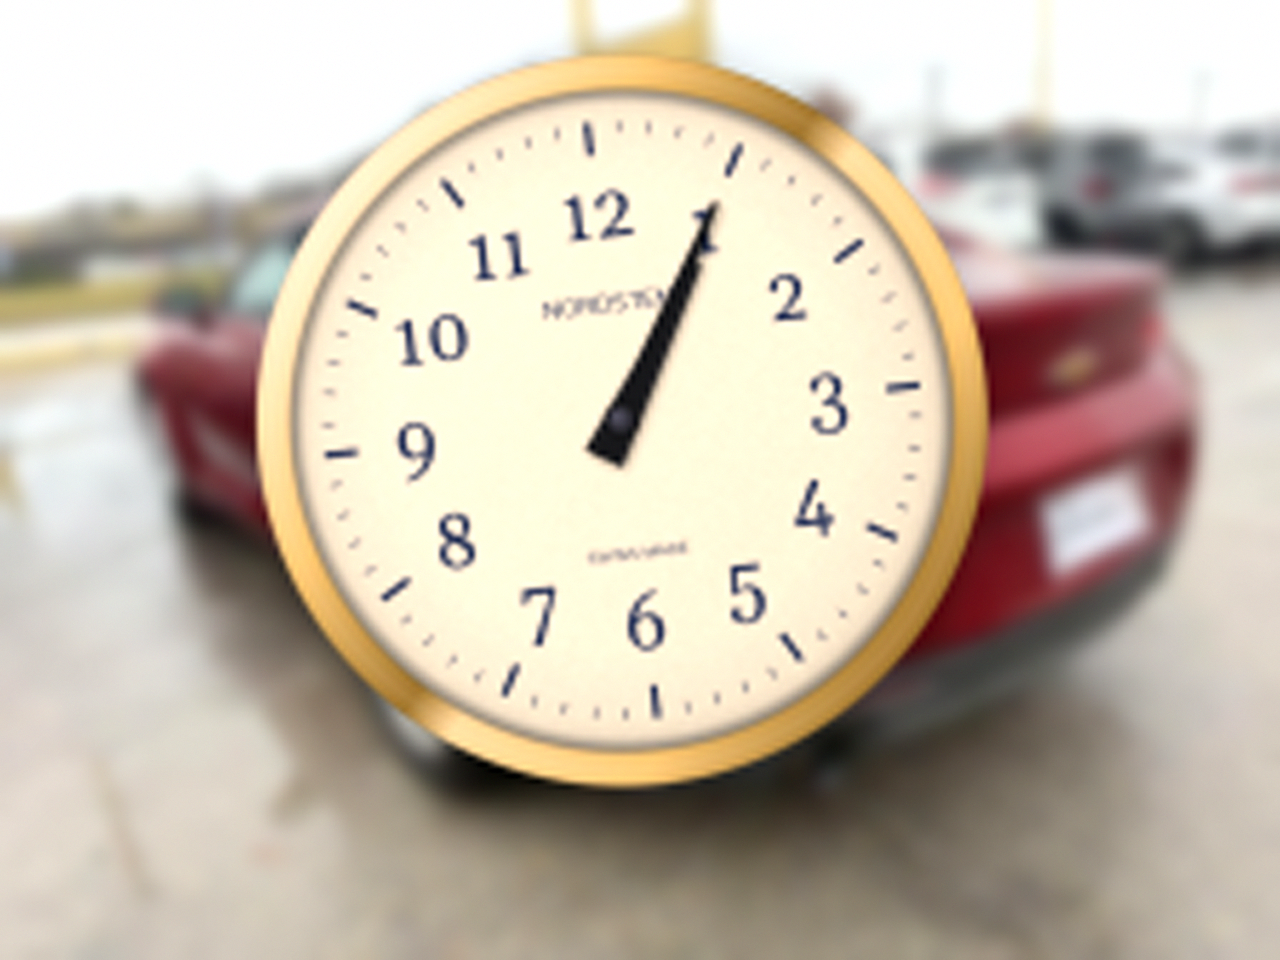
{"hour": 1, "minute": 5}
